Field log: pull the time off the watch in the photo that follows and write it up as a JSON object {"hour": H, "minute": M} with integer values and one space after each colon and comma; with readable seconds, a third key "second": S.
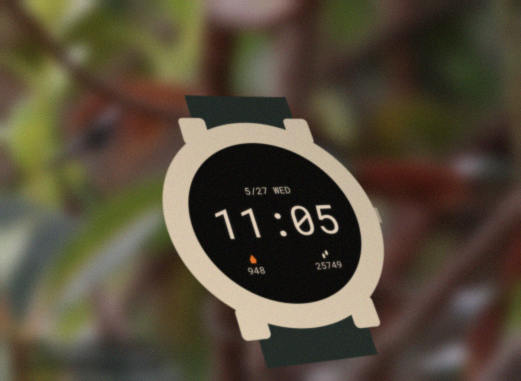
{"hour": 11, "minute": 5}
